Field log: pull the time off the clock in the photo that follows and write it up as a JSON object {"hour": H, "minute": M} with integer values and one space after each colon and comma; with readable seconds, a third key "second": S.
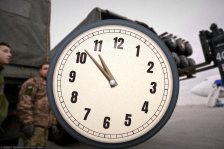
{"hour": 10, "minute": 52}
